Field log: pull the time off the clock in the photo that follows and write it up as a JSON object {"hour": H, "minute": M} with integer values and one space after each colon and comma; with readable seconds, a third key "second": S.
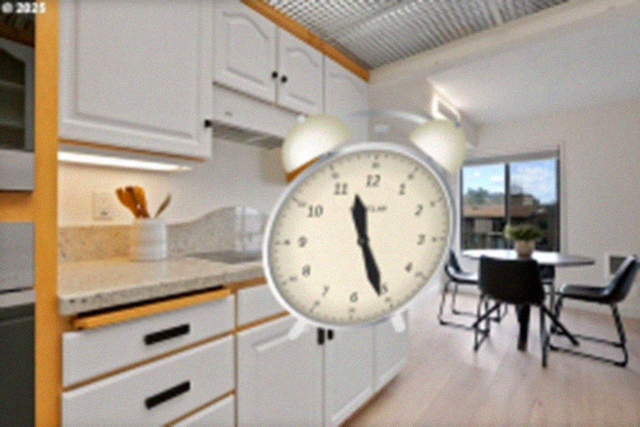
{"hour": 11, "minute": 26}
